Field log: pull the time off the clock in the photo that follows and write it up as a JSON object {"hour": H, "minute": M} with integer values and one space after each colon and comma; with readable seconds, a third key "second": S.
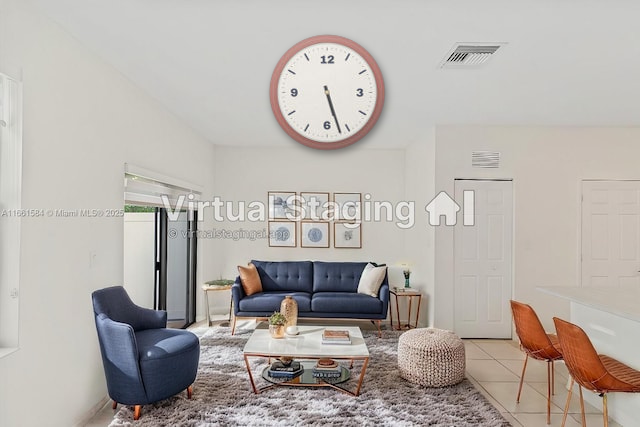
{"hour": 5, "minute": 27}
